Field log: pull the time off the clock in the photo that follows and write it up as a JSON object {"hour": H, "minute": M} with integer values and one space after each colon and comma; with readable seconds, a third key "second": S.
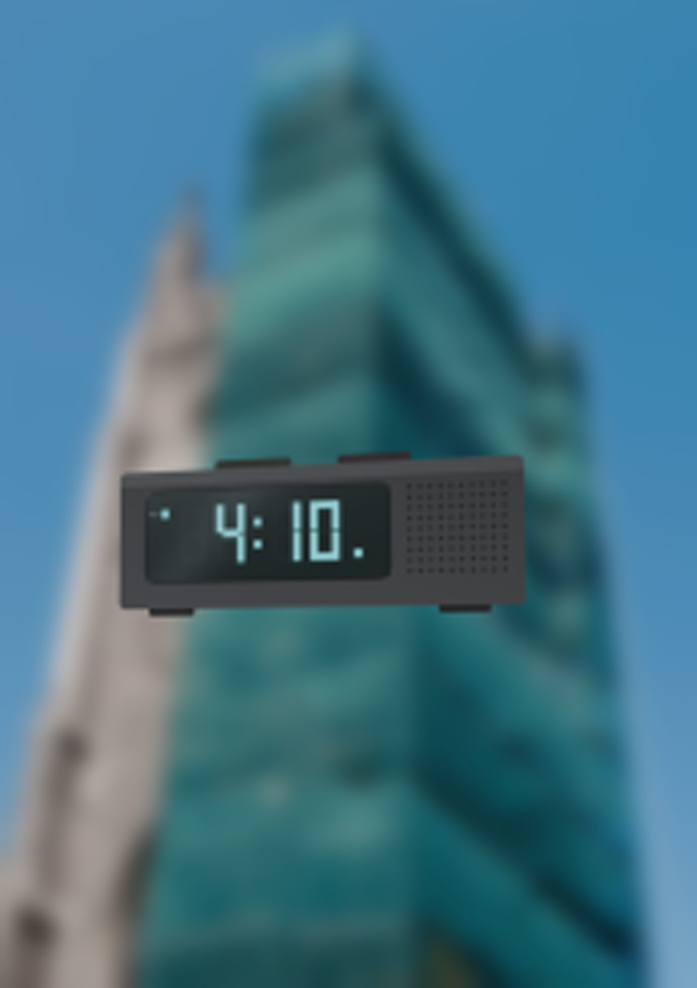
{"hour": 4, "minute": 10}
